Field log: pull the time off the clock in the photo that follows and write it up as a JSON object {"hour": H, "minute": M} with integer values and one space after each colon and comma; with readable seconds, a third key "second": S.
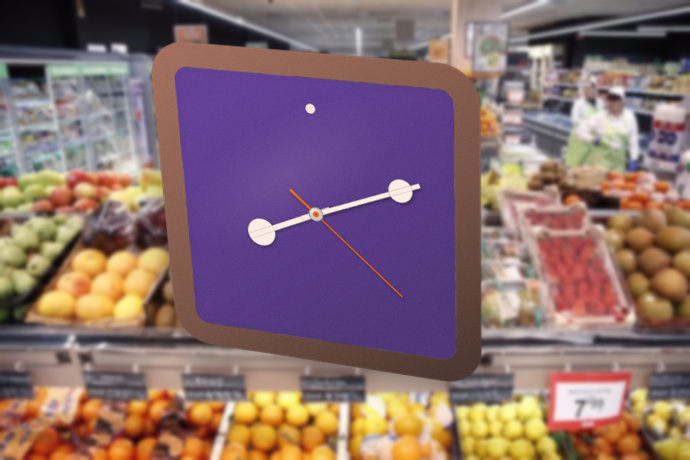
{"hour": 8, "minute": 11, "second": 22}
